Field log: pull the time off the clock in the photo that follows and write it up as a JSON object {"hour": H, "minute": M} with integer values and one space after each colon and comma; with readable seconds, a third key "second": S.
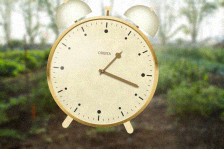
{"hour": 1, "minute": 18}
